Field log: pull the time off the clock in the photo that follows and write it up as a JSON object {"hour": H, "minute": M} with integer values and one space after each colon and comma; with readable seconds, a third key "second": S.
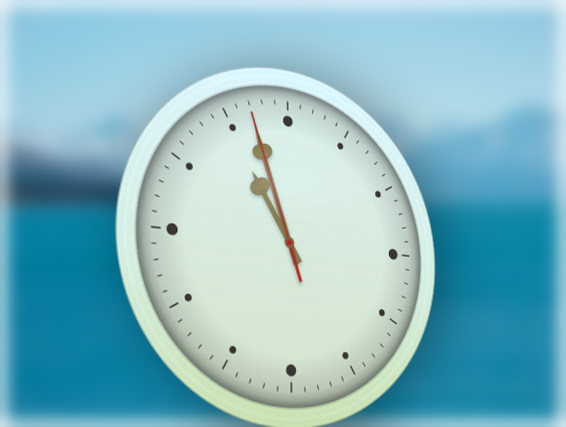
{"hour": 10, "minute": 56, "second": 57}
